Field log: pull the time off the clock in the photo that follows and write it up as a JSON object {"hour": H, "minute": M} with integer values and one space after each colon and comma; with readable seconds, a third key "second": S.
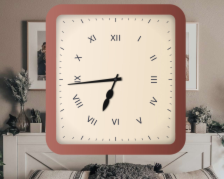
{"hour": 6, "minute": 44}
